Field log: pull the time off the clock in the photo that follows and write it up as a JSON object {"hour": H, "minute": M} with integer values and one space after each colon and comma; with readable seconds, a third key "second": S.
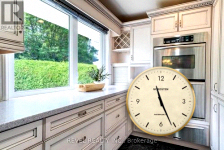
{"hour": 11, "minute": 26}
